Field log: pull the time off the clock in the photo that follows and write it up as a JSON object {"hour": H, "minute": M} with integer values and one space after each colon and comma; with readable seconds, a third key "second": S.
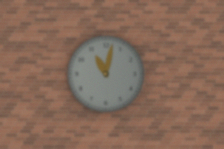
{"hour": 11, "minute": 2}
